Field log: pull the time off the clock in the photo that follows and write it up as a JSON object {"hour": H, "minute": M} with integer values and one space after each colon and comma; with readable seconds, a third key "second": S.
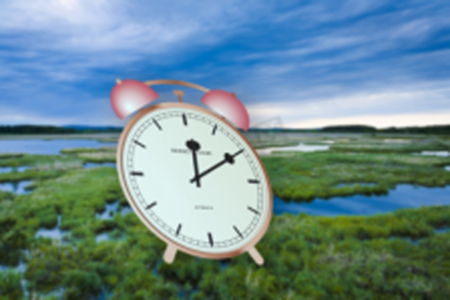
{"hour": 12, "minute": 10}
